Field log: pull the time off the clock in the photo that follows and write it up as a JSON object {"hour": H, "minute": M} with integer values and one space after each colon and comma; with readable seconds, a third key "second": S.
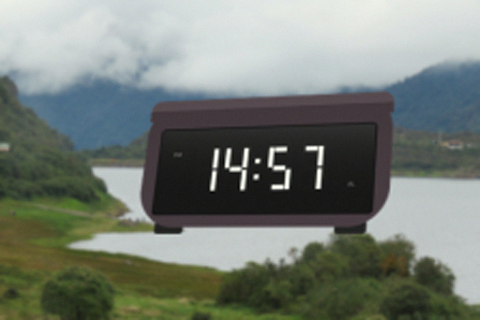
{"hour": 14, "minute": 57}
